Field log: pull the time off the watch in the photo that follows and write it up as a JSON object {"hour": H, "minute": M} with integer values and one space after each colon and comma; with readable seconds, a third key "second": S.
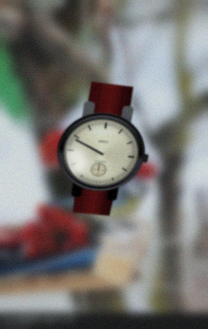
{"hour": 9, "minute": 49}
